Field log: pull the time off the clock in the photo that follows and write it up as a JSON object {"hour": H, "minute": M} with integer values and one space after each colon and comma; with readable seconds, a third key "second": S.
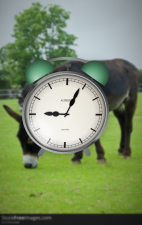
{"hour": 9, "minute": 4}
